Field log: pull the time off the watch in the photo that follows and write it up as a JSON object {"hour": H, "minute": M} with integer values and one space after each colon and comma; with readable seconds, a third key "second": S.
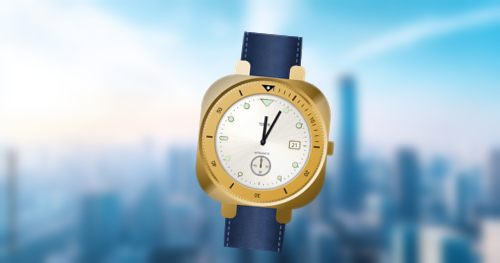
{"hour": 12, "minute": 4}
